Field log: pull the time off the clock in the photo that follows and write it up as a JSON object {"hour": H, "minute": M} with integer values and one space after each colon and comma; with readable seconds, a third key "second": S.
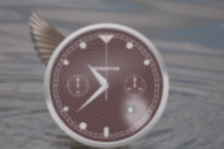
{"hour": 10, "minute": 38}
